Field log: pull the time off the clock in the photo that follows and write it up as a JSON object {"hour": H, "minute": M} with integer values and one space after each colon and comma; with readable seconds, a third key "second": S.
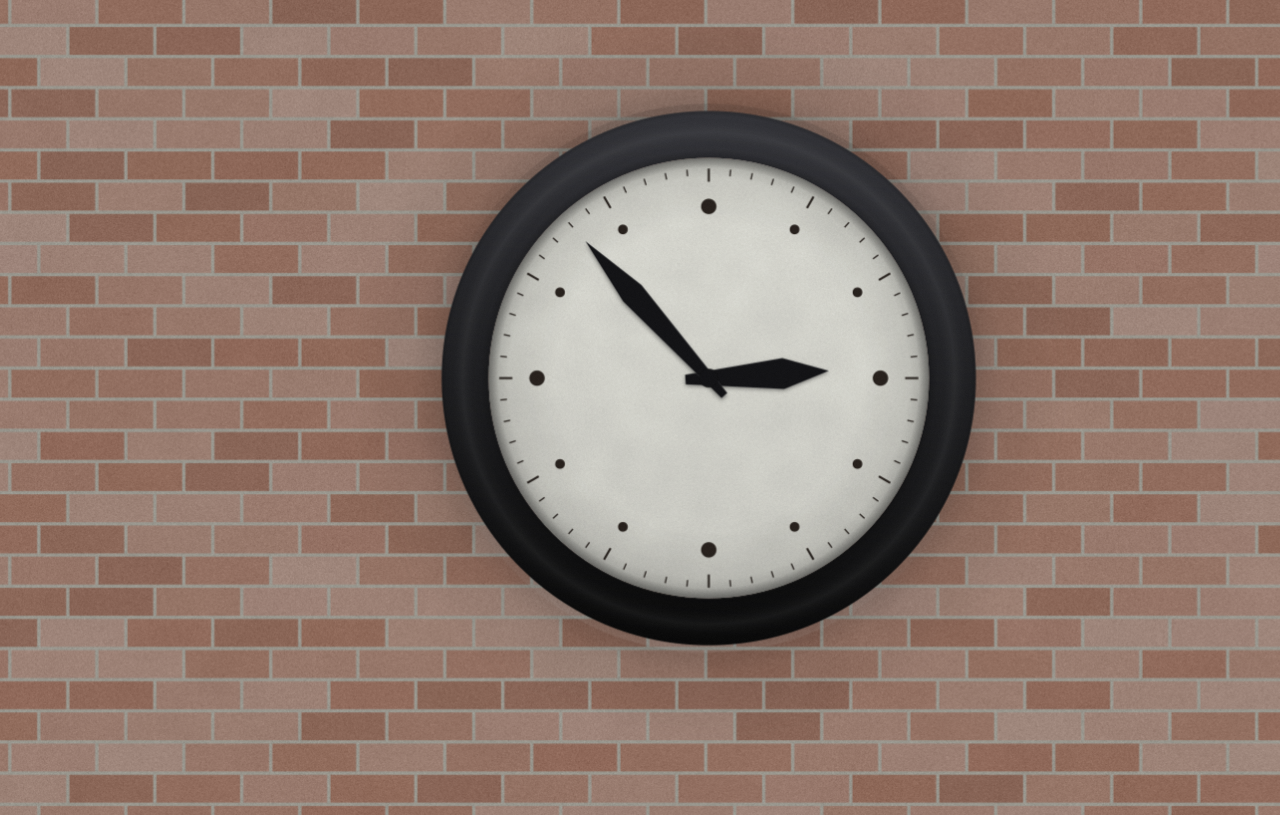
{"hour": 2, "minute": 53}
